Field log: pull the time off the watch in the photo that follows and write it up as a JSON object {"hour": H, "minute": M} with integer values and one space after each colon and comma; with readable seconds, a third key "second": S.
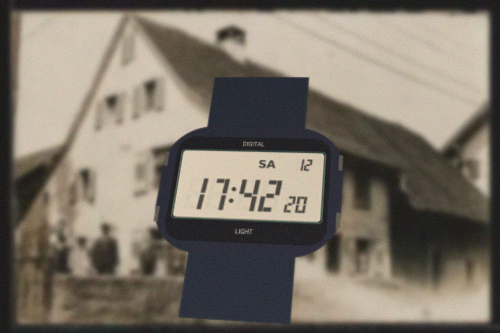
{"hour": 17, "minute": 42, "second": 20}
